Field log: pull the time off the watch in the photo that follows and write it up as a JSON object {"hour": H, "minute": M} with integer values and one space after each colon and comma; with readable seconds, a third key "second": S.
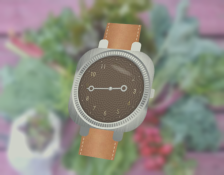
{"hour": 2, "minute": 44}
